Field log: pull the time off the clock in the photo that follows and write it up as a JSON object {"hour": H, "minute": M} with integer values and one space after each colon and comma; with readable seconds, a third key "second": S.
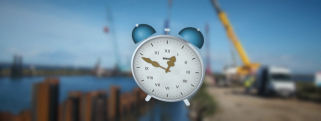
{"hour": 12, "minute": 49}
